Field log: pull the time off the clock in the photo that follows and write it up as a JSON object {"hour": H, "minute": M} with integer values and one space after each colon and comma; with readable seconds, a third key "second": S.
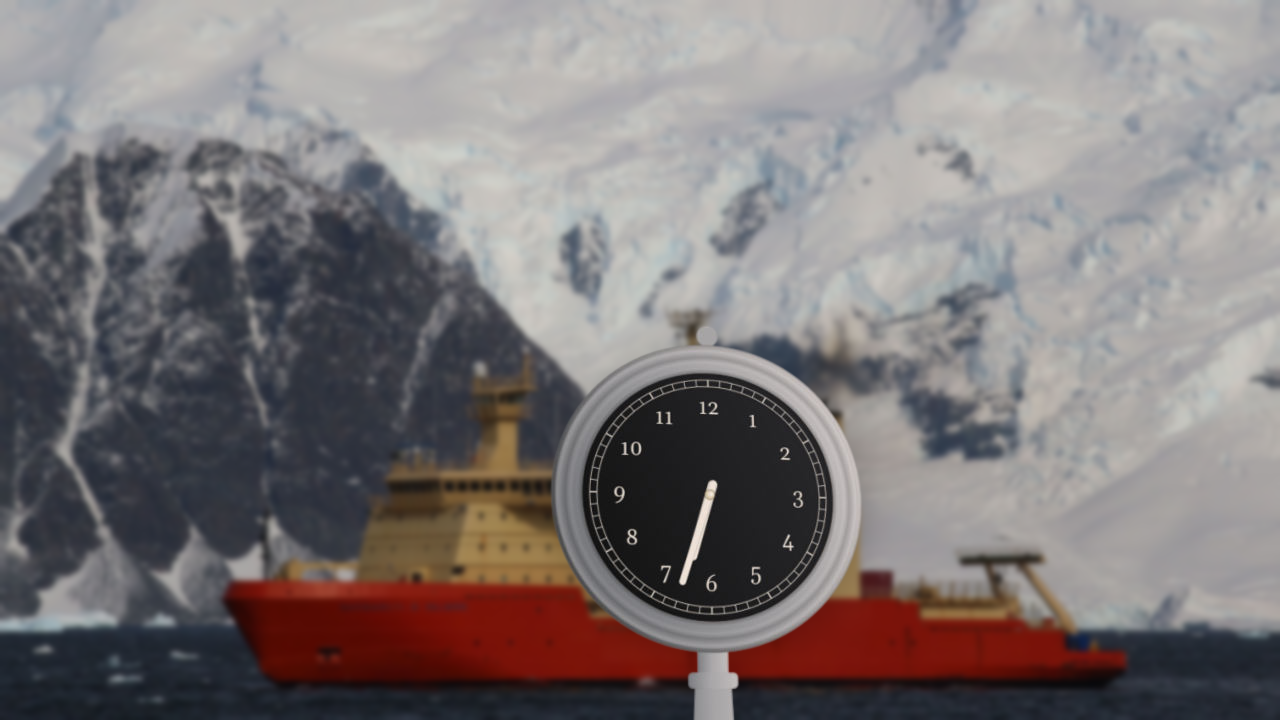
{"hour": 6, "minute": 33}
